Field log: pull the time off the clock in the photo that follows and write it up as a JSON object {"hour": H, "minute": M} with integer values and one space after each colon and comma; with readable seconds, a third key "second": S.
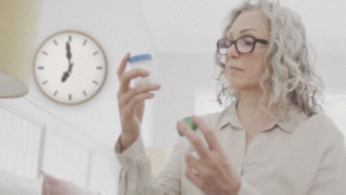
{"hour": 6, "minute": 59}
